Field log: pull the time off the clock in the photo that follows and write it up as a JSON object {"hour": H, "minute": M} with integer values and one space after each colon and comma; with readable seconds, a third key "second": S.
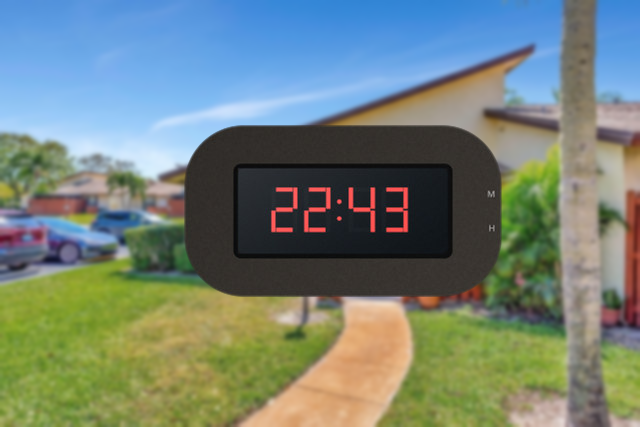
{"hour": 22, "minute": 43}
